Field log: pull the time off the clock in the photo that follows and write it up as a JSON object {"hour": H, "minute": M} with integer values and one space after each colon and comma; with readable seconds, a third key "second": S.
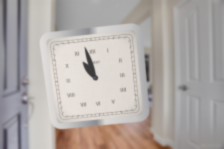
{"hour": 10, "minute": 58}
